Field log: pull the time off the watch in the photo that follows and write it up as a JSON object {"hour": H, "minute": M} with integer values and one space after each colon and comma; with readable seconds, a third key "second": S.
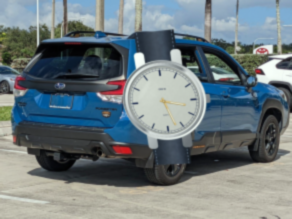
{"hour": 3, "minute": 27}
